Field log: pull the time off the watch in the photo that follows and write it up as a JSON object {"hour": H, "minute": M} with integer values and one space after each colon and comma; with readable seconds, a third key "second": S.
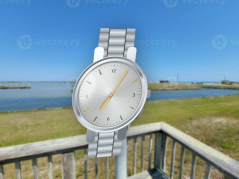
{"hour": 7, "minute": 5}
